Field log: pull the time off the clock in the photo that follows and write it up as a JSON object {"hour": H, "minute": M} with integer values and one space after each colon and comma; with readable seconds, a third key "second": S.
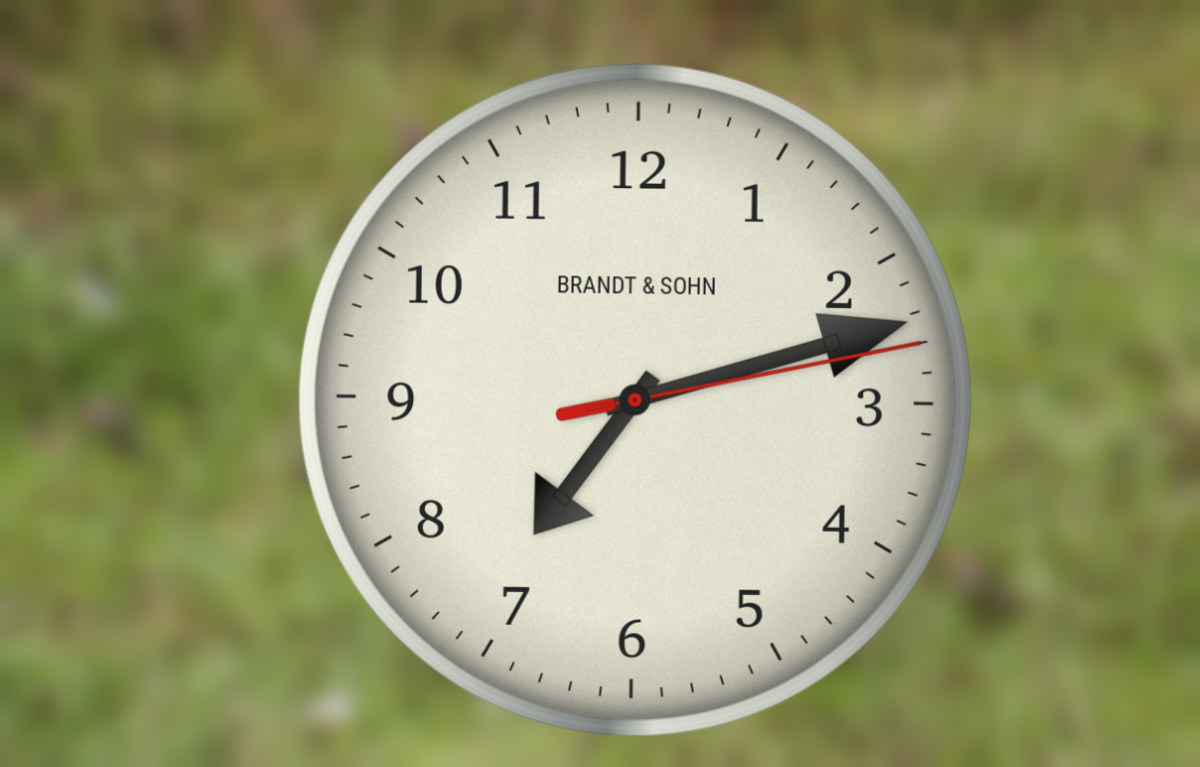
{"hour": 7, "minute": 12, "second": 13}
